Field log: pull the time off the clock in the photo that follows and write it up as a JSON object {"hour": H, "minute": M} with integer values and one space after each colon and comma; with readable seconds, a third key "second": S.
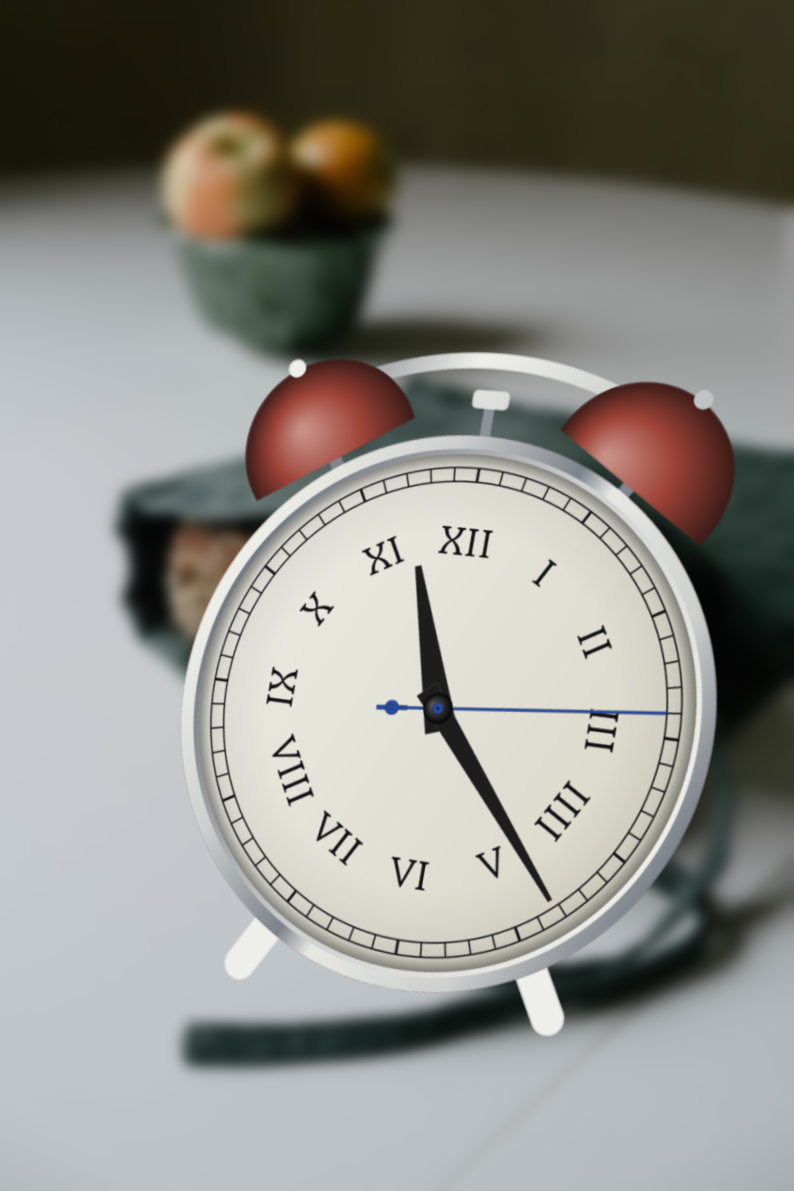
{"hour": 11, "minute": 23, "second": 14}
